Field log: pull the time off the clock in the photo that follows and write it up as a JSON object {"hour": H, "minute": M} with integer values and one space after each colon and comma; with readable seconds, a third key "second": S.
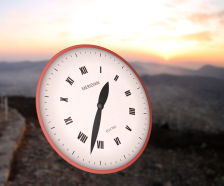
{"hour": 1, "minute": 37}
